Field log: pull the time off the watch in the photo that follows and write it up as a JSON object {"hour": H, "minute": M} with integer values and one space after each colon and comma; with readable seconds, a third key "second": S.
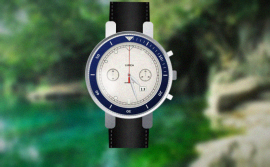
{"hour": 4, "minute": 27}
